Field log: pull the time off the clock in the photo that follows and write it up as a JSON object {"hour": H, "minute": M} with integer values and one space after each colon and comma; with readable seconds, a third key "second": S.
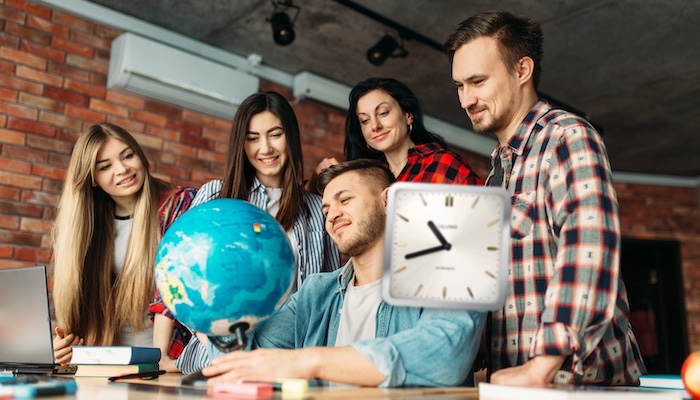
{"hour": 10, "minute": 42}
